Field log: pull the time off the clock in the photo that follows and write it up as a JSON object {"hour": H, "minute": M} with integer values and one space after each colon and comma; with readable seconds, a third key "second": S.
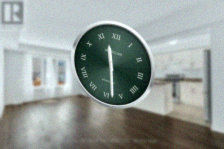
{"hour": 11, "minute": 28}
